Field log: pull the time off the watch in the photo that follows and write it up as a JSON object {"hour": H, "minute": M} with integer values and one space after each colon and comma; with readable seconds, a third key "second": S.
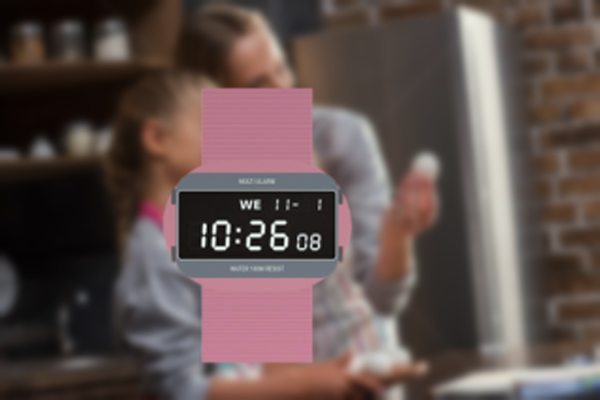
{"hour": 10, "minute": 26, "second": 8}
